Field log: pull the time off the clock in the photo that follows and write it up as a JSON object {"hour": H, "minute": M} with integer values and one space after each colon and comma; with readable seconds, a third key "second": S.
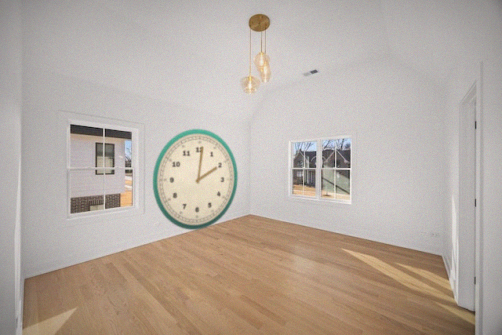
{"hour": 2, "minute": 1}
